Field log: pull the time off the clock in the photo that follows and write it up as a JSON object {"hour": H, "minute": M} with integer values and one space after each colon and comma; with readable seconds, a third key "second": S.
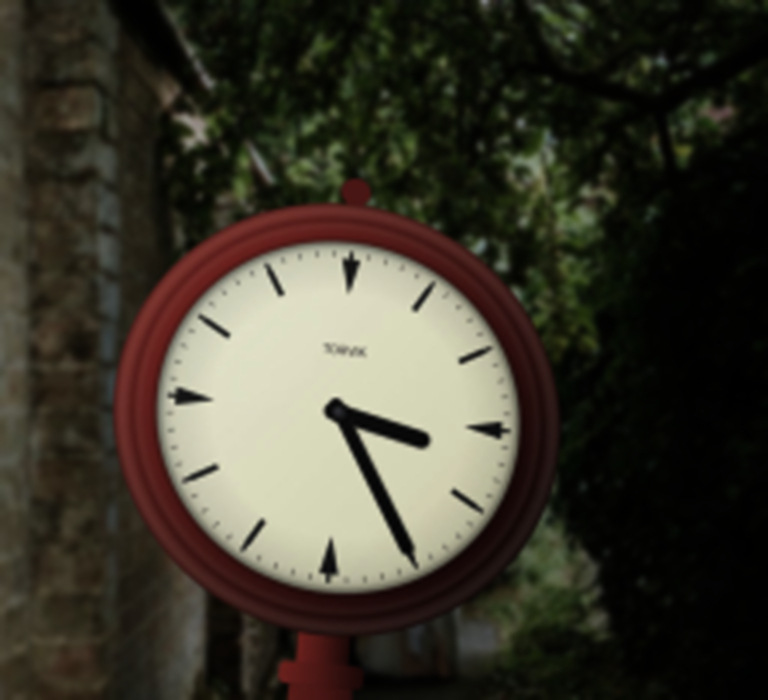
{"hour": 3, "minute": 25}
